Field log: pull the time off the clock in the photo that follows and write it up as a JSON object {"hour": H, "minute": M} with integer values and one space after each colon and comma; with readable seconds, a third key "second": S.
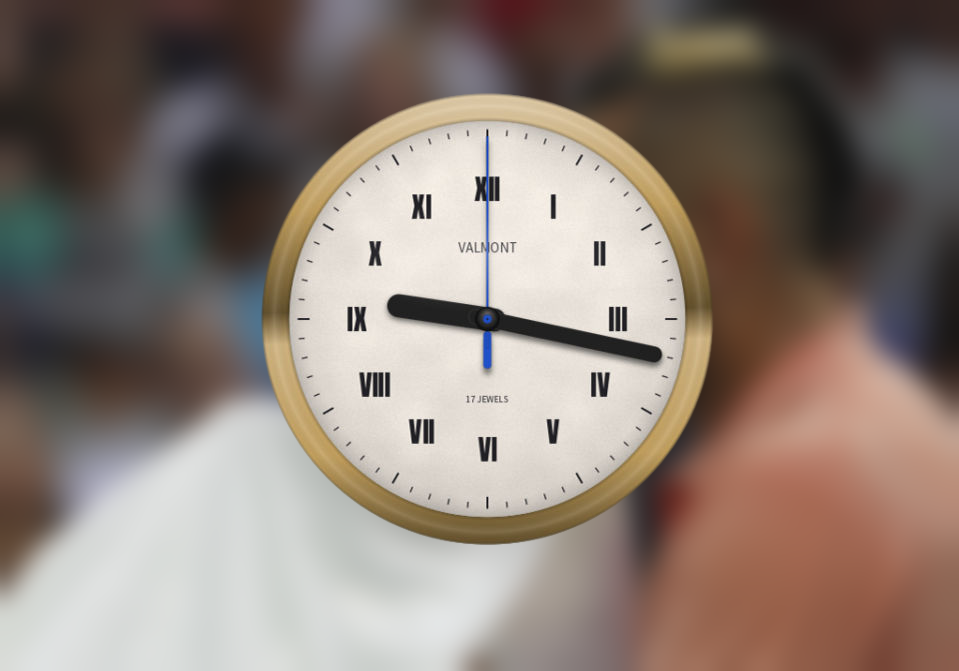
{"hour": 9, "minute": 17, "second": 0}
